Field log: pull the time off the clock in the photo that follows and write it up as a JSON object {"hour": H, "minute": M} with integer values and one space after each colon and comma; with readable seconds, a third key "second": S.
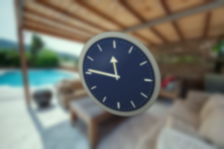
{"hour": 11, "minute": 46}
